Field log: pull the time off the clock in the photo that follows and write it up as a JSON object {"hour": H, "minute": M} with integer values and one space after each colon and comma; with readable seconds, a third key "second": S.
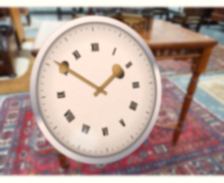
{"hour": 1, "minute": 51}
